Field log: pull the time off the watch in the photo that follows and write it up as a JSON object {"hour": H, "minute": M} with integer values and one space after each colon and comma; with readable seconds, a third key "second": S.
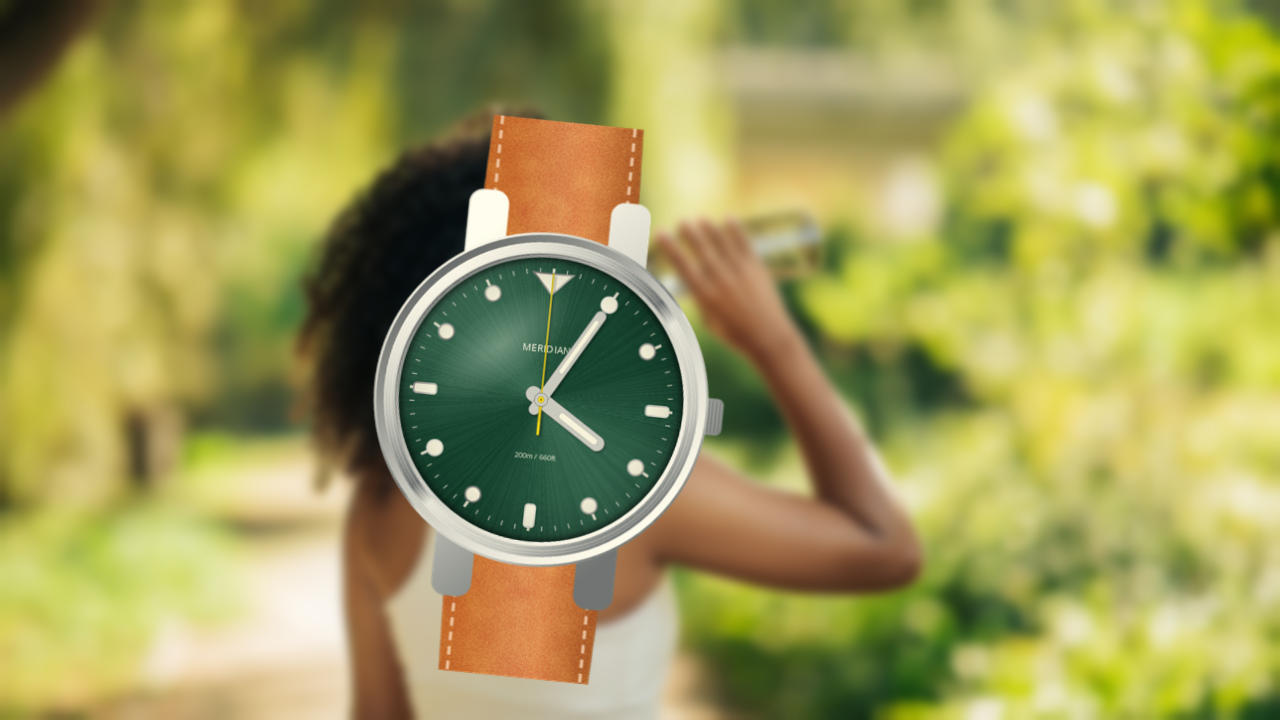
{"hour": 4, "minute": 5, "second": 0}
